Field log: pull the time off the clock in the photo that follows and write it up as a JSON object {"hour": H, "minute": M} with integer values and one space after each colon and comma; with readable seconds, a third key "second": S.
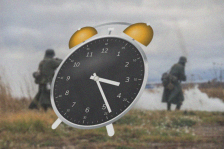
{"hour": 3, "minute": 24}
